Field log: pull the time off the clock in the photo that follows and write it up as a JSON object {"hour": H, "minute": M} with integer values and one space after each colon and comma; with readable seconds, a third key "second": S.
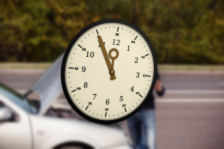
{"hour": 11, "minute": 55}
